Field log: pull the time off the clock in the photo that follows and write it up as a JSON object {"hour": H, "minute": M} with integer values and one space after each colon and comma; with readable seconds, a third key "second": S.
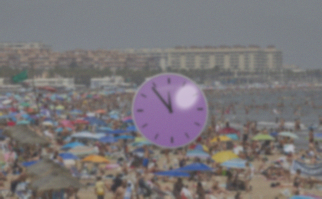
{"hour": 11, "minute": 54}
